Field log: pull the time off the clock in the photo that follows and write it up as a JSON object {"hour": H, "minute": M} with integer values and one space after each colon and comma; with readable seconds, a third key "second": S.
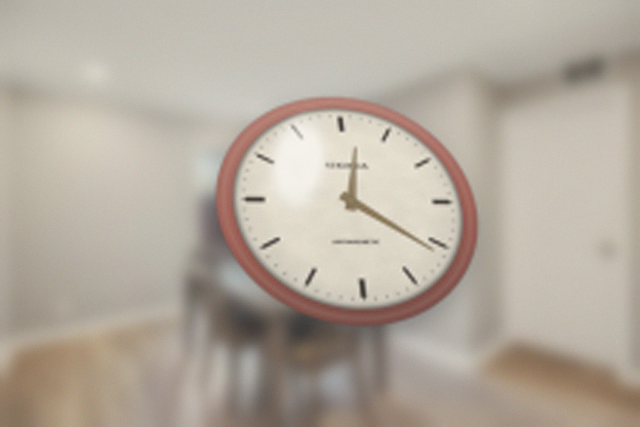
{"hour": 12, "minute": 21}
